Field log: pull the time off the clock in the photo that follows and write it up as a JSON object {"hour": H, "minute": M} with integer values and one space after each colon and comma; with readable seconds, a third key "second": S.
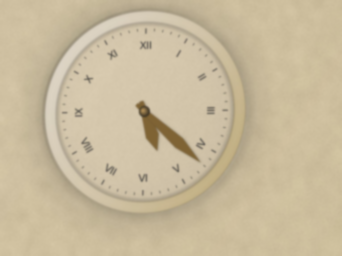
{"hour": 5, "minute": 22}
